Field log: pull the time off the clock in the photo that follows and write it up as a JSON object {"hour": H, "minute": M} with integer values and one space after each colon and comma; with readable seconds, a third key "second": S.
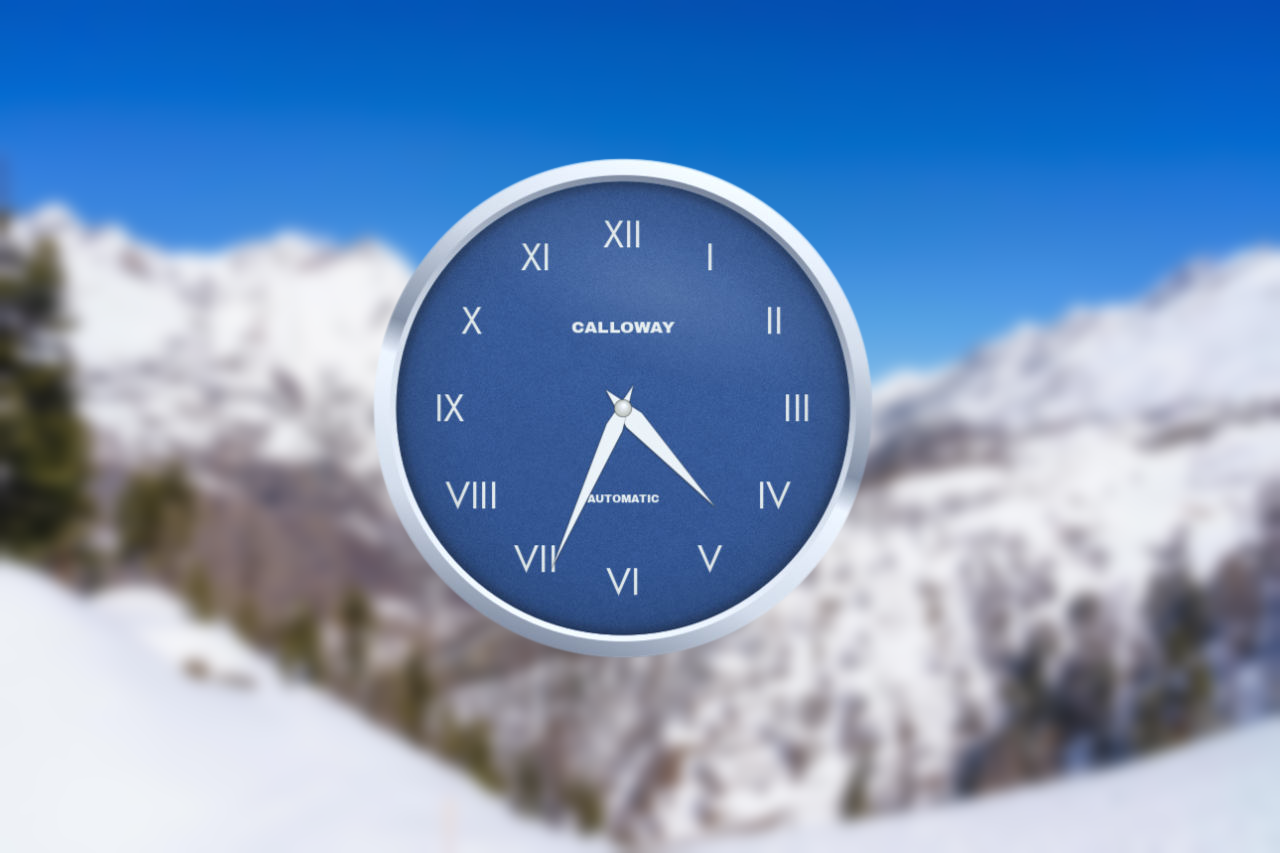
{"hour": 4, "minute": 34}
